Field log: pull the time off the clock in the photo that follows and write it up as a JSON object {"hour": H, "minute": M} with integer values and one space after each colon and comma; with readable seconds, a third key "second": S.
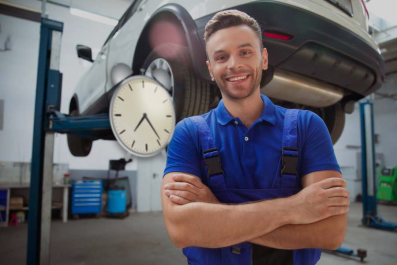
{"hour": 7, "minute": 24}
